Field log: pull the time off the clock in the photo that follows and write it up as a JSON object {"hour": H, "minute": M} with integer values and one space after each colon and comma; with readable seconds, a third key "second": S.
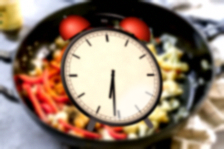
{"hour": 6, "minute": 31}
